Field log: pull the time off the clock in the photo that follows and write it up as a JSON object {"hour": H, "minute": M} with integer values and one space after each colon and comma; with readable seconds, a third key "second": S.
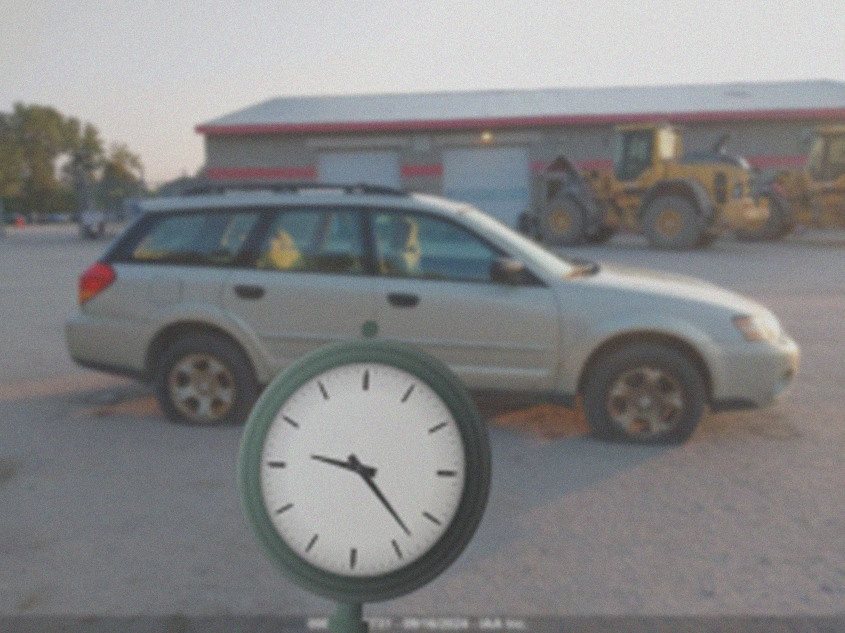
{"hour": 9, "minute": 23}
